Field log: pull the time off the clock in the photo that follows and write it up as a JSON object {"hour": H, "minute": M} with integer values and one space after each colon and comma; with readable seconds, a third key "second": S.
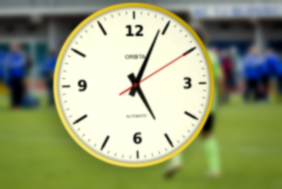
{"hour": 5, "minute": 4, "second": 10}
